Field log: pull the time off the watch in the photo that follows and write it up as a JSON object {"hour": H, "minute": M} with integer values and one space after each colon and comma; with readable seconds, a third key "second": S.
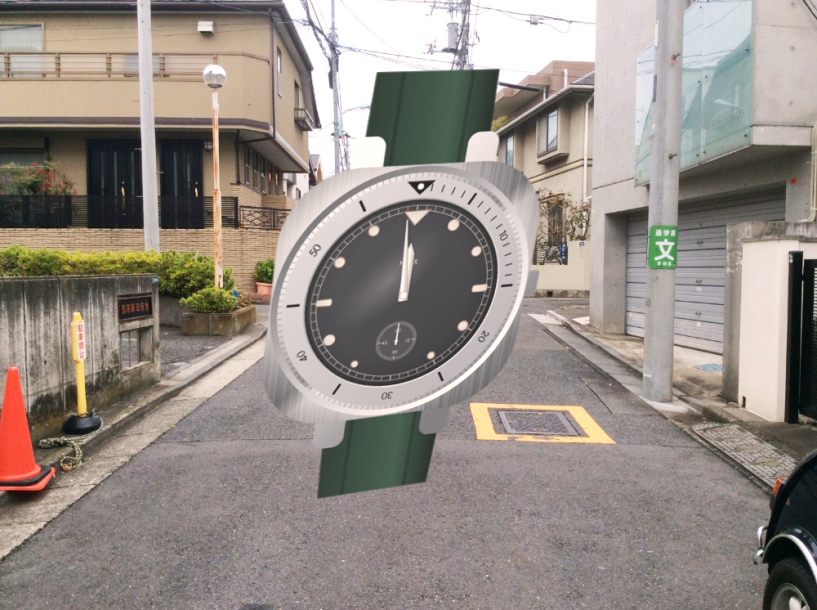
{"hour": 11, "minute": 59}
